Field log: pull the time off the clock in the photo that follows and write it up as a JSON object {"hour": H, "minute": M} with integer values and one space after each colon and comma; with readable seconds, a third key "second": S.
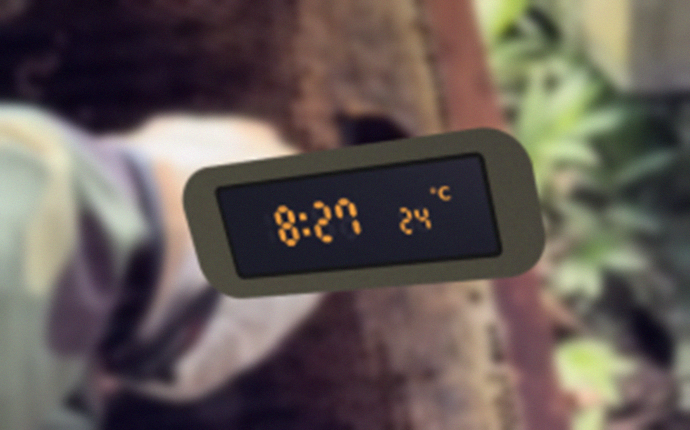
{"hour": 8, "minute": 27}
